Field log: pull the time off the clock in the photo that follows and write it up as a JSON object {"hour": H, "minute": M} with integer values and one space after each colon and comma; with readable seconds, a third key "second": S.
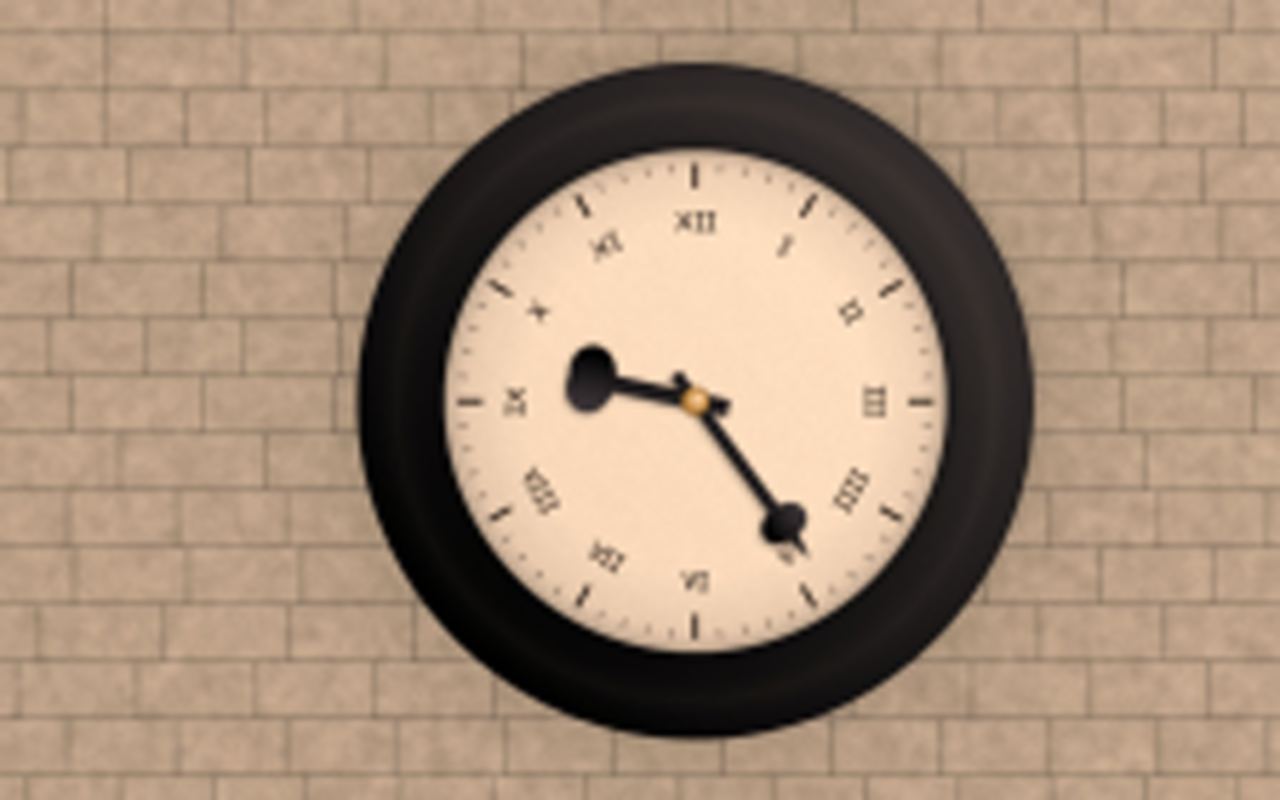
{"hour": 9, "minute": 24}
